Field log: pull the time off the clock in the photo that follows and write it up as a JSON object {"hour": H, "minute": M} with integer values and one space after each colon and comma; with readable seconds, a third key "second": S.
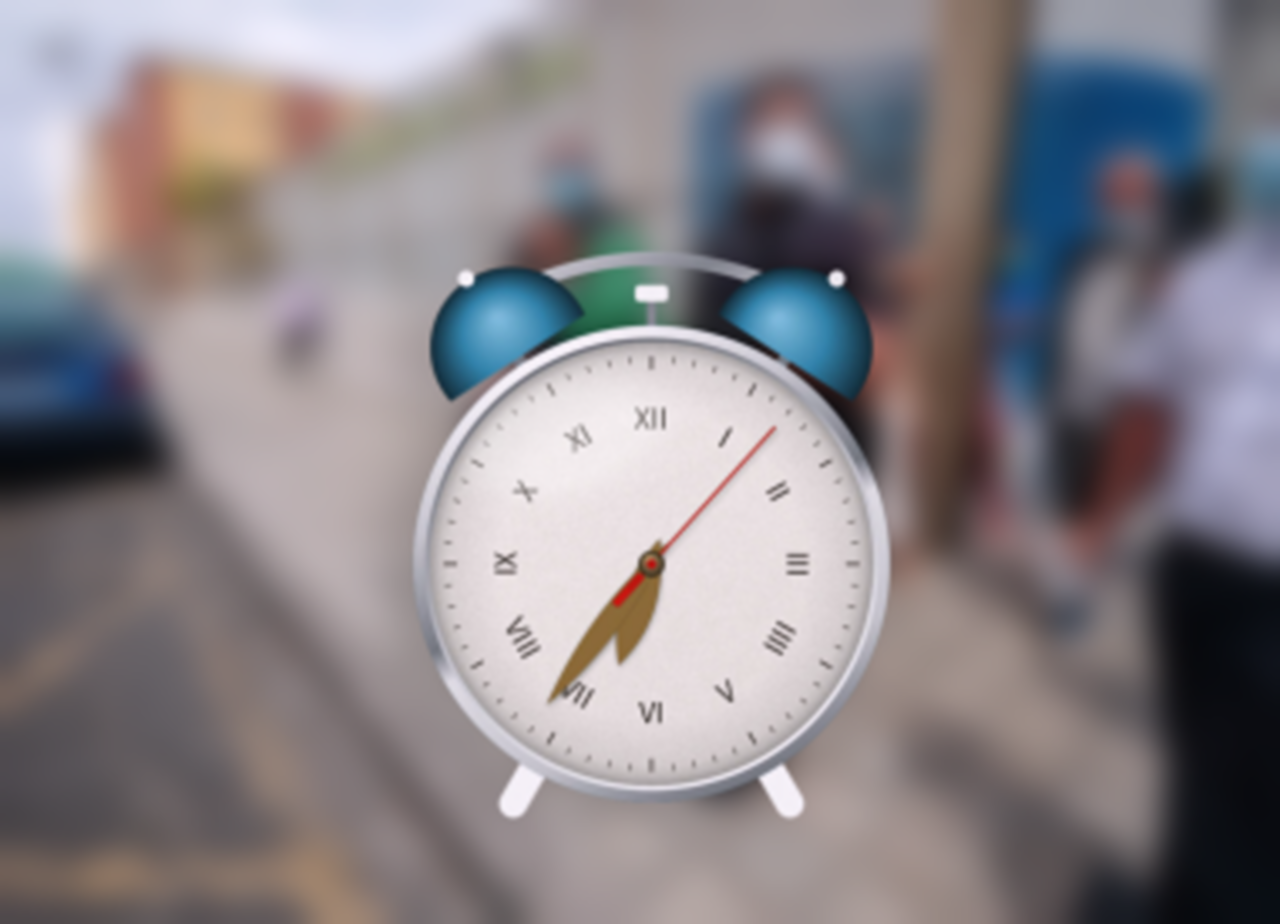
{"hour": 6, "minute": 36, "second": 7}
